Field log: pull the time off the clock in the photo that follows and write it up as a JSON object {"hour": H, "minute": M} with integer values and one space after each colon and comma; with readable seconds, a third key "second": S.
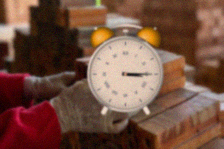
{"hour": 3, "minute": 15}
